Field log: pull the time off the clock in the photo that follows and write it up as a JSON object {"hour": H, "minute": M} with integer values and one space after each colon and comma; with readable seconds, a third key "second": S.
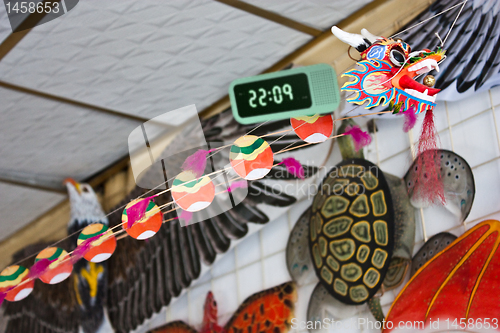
{"hour": 22, "minute": 9}
